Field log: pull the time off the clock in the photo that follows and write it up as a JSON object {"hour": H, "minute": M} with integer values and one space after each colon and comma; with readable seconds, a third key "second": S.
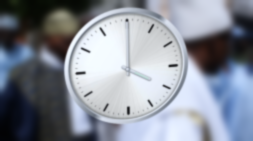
{"hour": 4, "minute": 0}
